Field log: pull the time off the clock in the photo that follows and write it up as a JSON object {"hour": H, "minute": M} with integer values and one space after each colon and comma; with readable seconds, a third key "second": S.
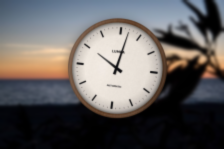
{"hour": 10, "minute": 2}
